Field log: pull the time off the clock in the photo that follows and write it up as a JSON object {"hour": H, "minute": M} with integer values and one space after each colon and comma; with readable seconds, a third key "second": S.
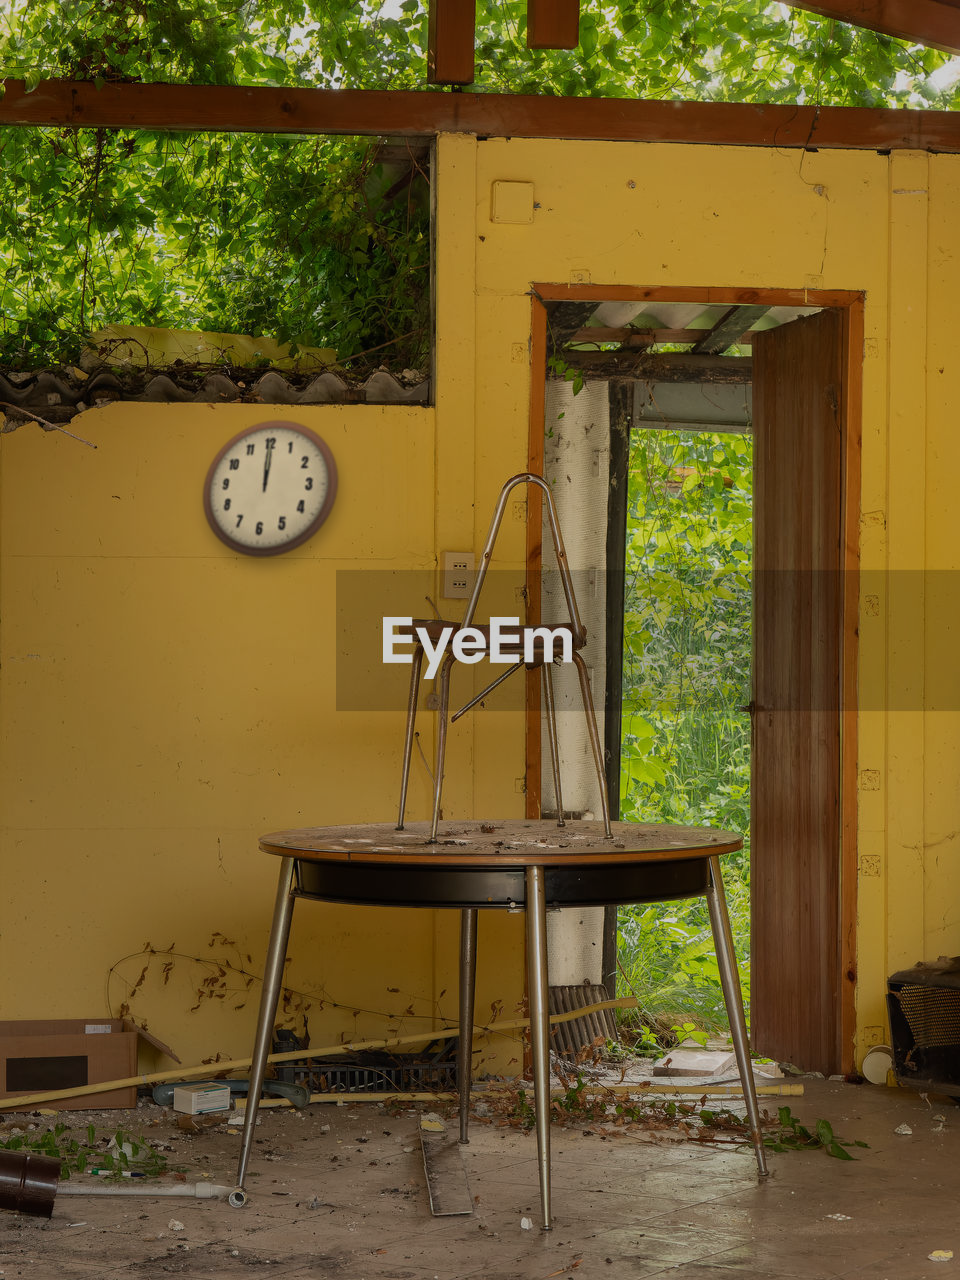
{"hour": 12, "minute": 0}
